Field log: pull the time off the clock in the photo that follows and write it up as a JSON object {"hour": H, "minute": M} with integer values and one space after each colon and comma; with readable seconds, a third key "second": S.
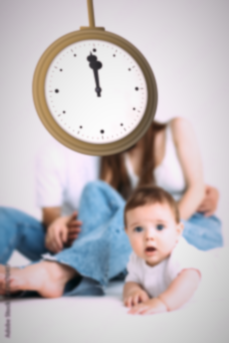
{"hour": 11, "minute": 59}
